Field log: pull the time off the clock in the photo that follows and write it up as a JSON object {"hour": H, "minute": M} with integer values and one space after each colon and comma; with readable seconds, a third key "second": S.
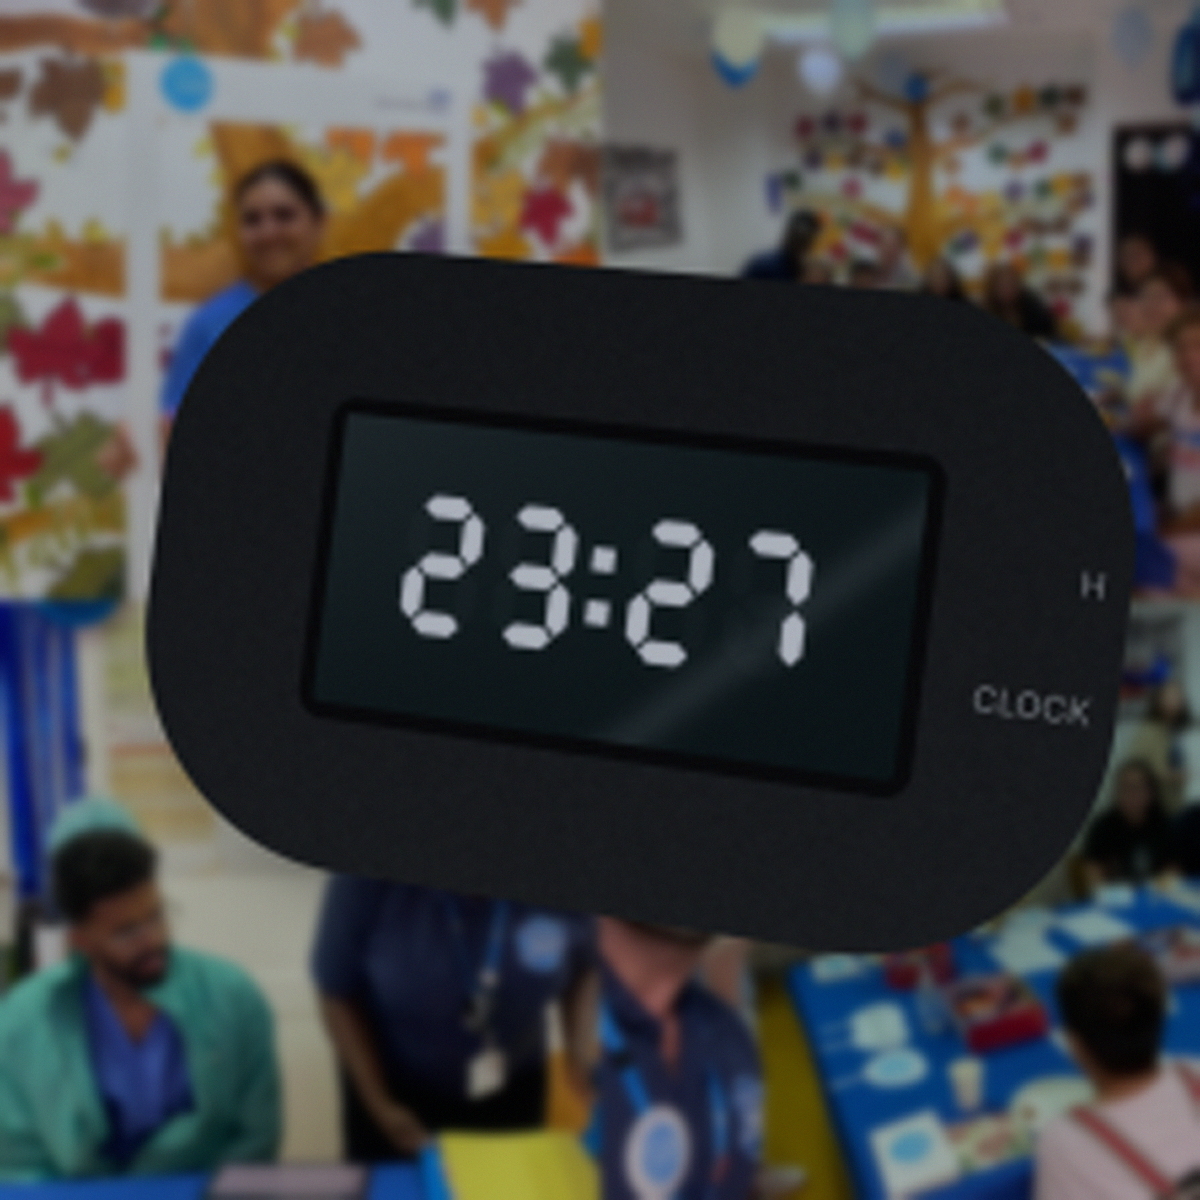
{"hour": 23, "minute": 27}
